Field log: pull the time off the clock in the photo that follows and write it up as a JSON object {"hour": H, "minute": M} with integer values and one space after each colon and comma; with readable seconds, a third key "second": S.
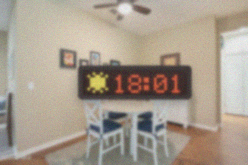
{"hour": 18, "minute": 1}
